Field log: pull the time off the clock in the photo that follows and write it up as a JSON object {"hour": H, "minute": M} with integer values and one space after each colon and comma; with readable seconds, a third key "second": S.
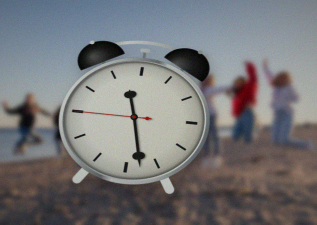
{"hour": 11, "minute": 27, "second": 45}
